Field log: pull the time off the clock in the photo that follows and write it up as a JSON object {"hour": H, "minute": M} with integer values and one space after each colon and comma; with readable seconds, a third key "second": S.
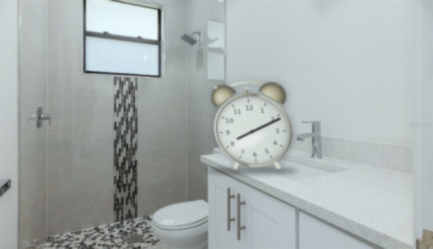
{"hour": 8, "minute": 11}
